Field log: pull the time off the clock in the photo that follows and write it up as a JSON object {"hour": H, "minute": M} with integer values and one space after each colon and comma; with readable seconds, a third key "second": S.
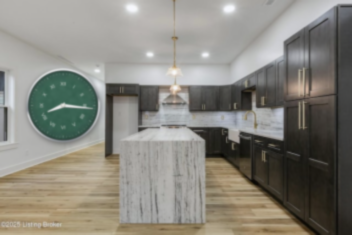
{"hour": 8, "minute": 16}
